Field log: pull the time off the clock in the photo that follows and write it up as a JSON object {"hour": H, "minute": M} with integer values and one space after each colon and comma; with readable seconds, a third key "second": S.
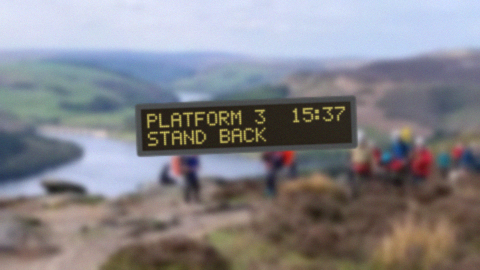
{"hour": 15, "minute": 37}
